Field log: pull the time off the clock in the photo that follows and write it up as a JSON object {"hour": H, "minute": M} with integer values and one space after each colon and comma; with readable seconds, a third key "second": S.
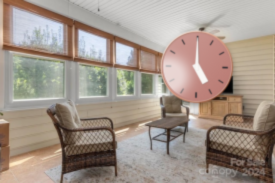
{"hour": 5, "minute": 0}
